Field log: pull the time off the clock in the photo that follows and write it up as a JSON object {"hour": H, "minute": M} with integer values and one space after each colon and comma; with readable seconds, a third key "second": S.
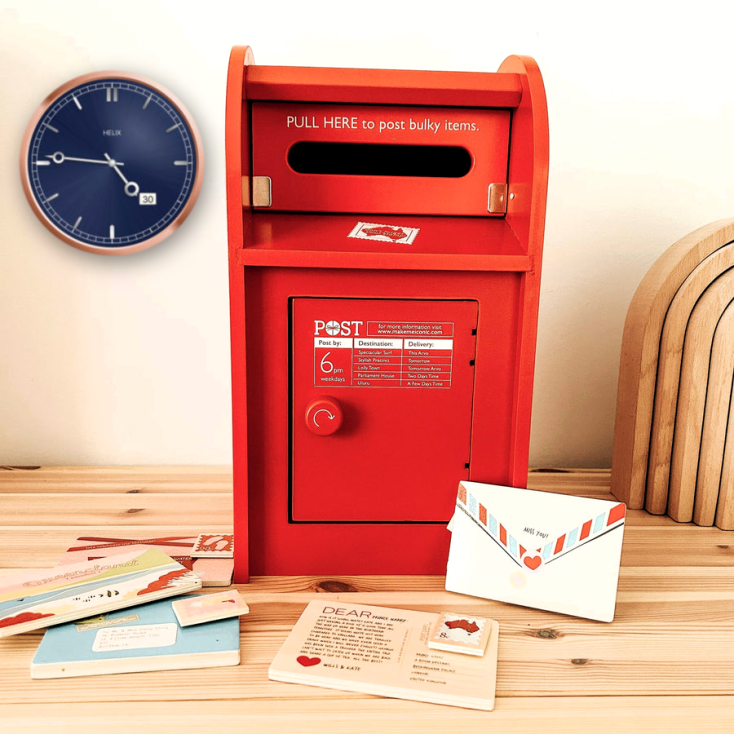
{"hour": 4, "minute": 46}
